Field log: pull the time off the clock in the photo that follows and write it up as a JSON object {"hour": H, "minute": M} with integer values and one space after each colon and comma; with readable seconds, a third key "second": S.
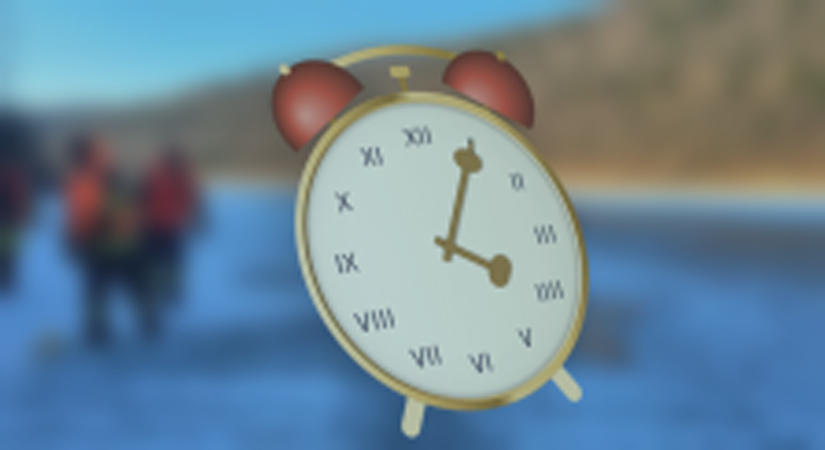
{"hour": 4, "minute": 5}
